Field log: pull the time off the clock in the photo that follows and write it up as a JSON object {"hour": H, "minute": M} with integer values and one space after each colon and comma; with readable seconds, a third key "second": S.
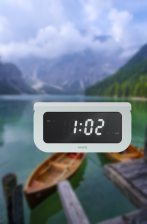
{"hour": 1, "minute": 2}
